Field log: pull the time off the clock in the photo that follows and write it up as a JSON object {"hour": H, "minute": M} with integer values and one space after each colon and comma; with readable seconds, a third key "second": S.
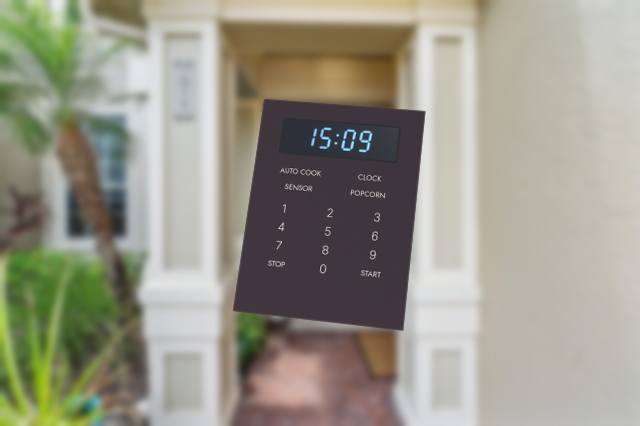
{"hour": 15, "minute": 9}
